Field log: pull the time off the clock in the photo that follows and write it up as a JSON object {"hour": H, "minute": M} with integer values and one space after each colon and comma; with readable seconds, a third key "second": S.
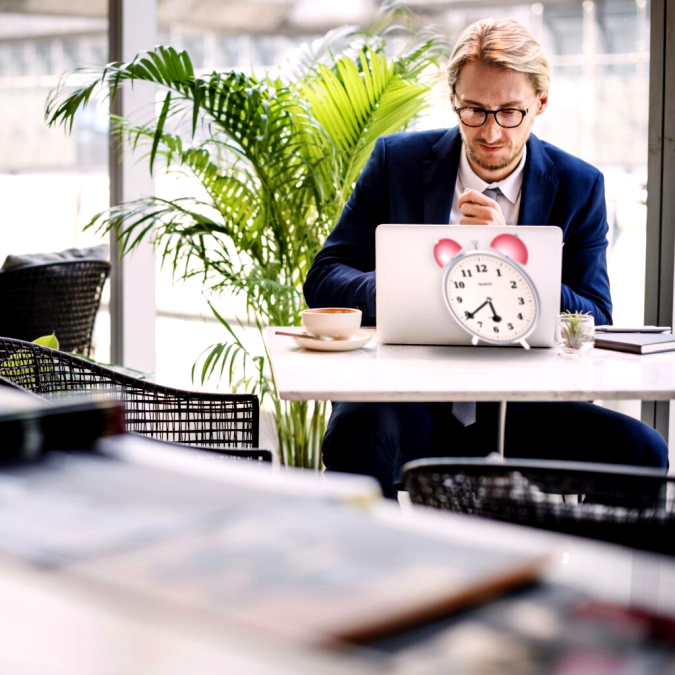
{"hour": 5, "minute": 39}
